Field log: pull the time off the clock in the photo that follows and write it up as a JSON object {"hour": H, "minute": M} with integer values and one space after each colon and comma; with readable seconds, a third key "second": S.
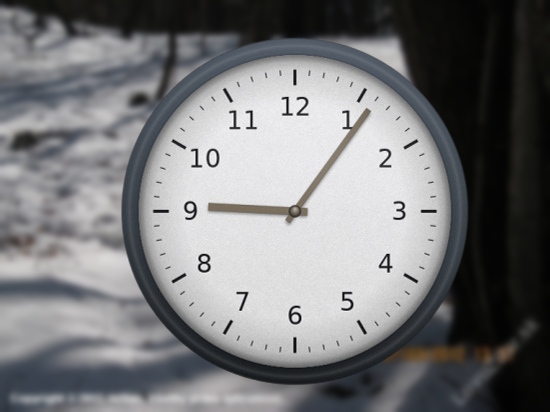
{"hour": 9, "minute": 6}
